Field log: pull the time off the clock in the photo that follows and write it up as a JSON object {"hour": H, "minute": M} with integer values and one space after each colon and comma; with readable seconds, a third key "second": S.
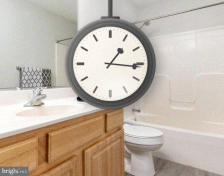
{"hour": 1, "minute": 16}
